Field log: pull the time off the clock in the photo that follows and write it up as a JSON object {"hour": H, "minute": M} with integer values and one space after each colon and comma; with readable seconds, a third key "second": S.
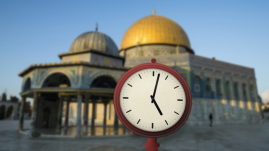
{"hour": 5, "minute": 2}
